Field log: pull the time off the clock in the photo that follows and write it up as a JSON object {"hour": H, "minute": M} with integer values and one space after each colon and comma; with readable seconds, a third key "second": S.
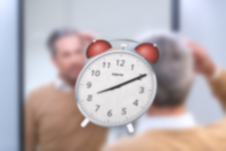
{"hour": 8, "minute": 10}
